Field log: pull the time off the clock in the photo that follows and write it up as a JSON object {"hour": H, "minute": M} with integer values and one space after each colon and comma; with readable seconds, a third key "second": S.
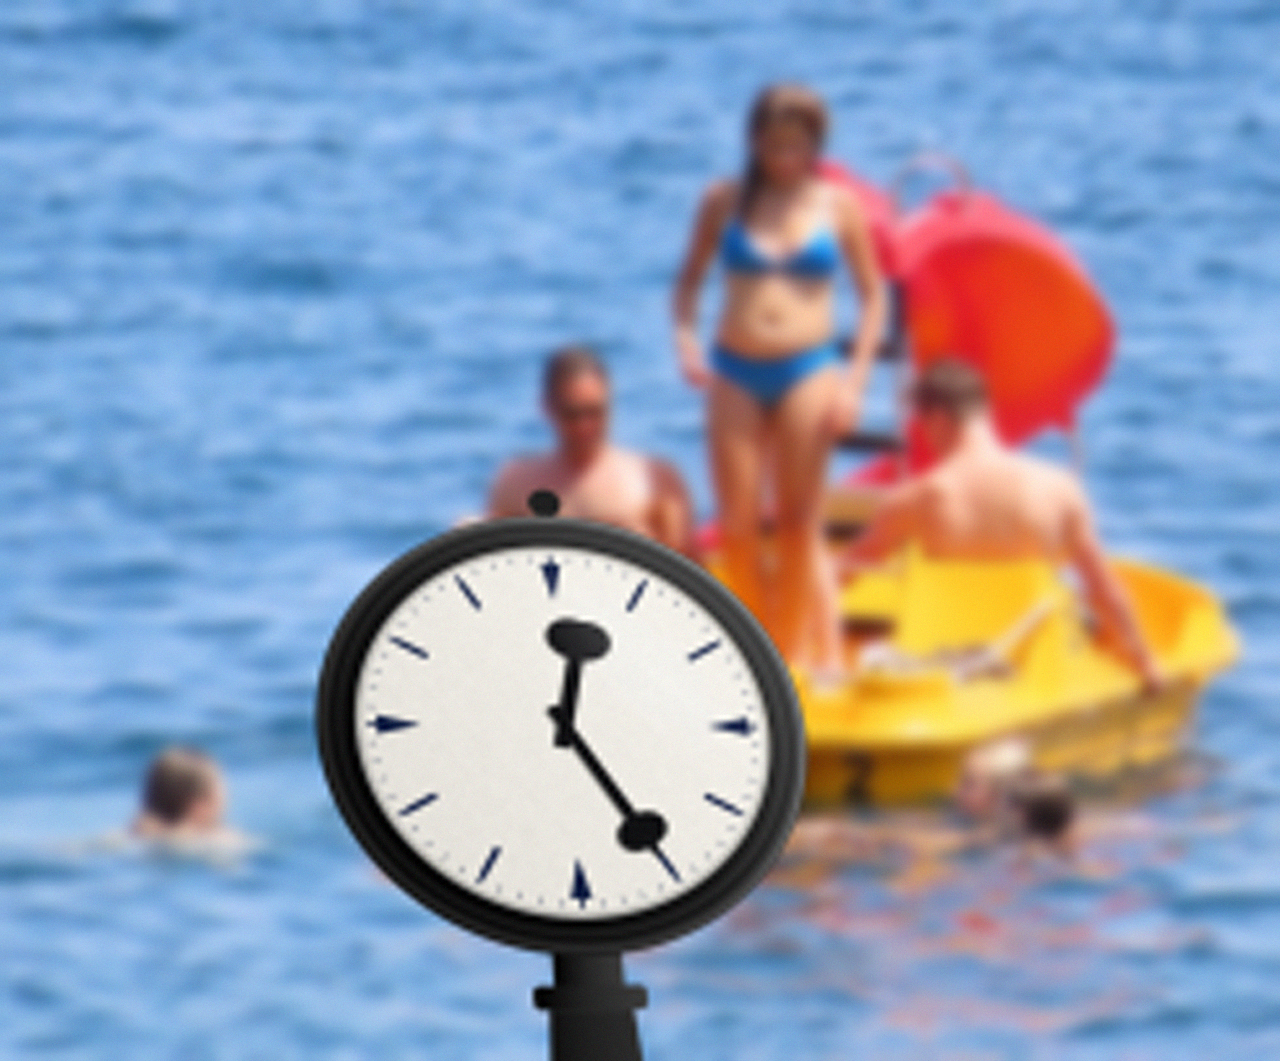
{"hour": 12, "minute": 25}
